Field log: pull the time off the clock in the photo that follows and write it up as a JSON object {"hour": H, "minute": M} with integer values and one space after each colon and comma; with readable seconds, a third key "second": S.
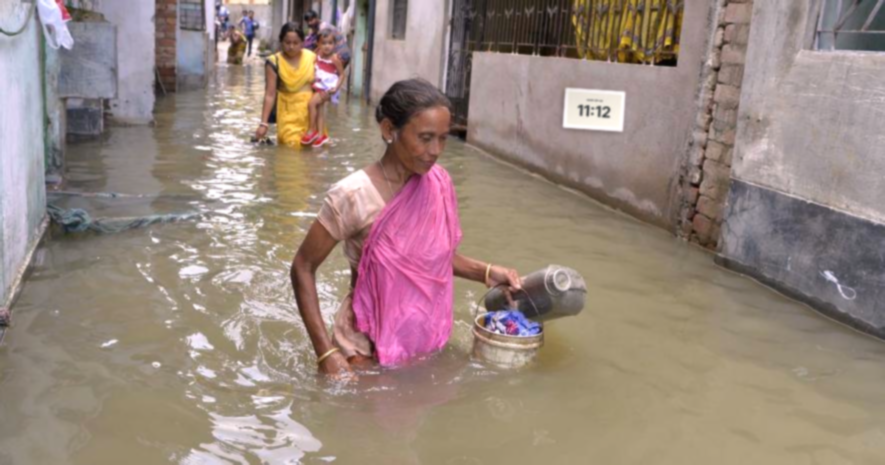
{"hour": 11, "minute": 12}
